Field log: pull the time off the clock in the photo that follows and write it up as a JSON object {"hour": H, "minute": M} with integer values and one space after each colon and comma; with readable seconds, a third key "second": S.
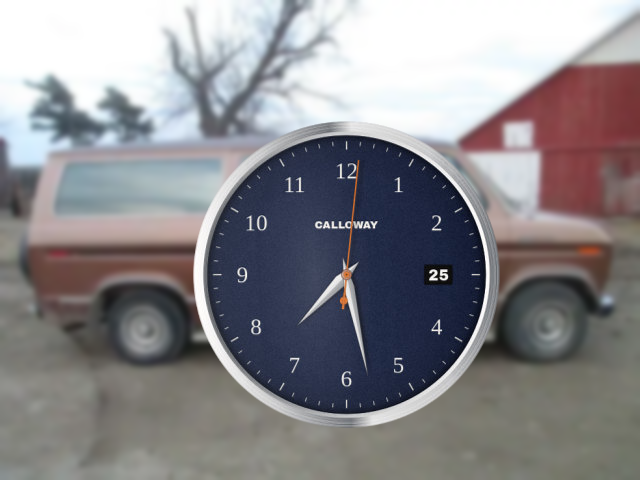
{"hour": 7, "minute": 28, "second": 1}
